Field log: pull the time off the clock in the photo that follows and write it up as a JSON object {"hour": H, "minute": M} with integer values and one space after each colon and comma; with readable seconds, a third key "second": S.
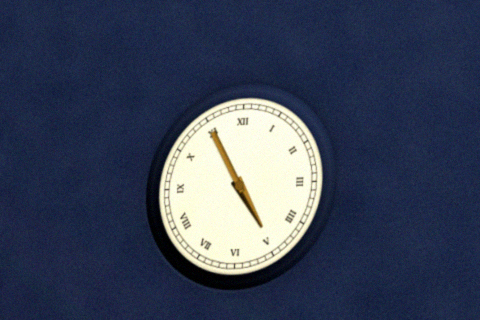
{"hour": 4, "minute": 55}
